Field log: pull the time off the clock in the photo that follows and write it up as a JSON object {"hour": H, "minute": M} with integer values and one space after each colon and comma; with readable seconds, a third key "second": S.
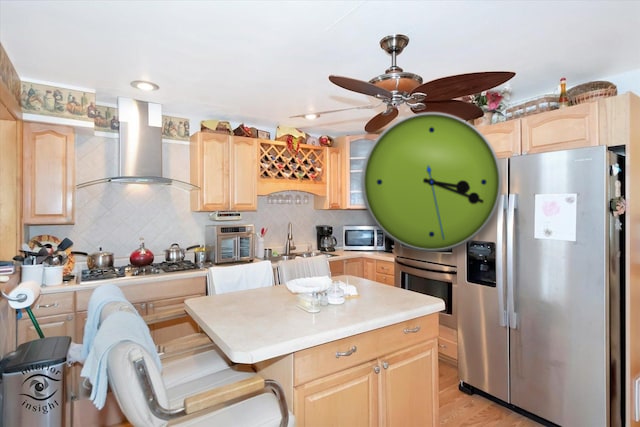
{"hour": 3, "minute": 18, "second": 28}
